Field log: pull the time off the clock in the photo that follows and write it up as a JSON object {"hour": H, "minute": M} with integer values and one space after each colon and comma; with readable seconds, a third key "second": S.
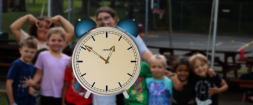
{"hour": 12, "minute": 51}
